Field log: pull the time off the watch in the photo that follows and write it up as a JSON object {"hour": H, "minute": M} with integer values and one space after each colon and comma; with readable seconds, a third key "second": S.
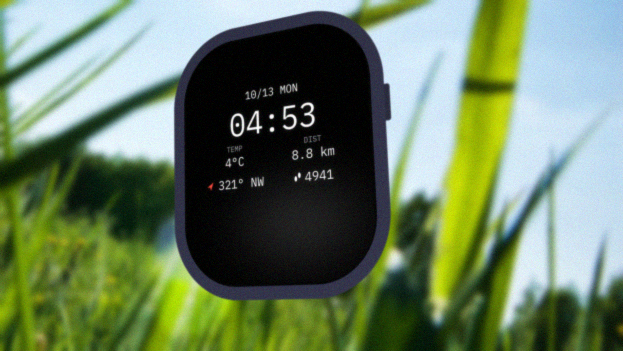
{"hour": 4, "minute": 53}
